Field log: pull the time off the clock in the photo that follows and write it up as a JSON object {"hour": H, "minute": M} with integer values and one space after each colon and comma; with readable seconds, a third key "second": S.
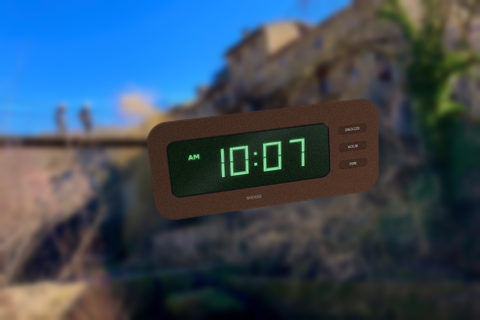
{"hour": 10, "minute": 7}
